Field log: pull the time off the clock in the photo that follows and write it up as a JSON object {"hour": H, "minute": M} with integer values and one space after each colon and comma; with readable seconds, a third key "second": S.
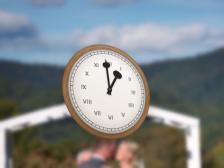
{"hour": 12, "minute": 59}
